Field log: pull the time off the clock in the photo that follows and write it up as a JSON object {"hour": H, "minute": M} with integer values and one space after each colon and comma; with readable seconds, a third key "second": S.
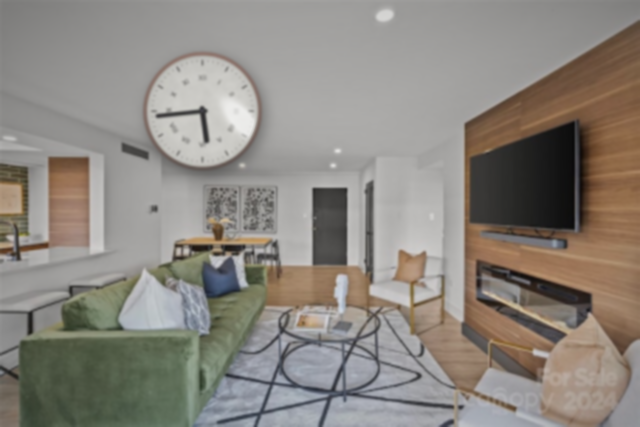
{"hour": 5, "minute": 44}
